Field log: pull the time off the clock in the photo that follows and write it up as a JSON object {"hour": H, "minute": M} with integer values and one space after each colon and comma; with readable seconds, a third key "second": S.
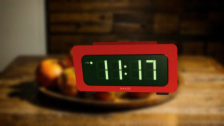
{"hour": 11, "minute": 17}
